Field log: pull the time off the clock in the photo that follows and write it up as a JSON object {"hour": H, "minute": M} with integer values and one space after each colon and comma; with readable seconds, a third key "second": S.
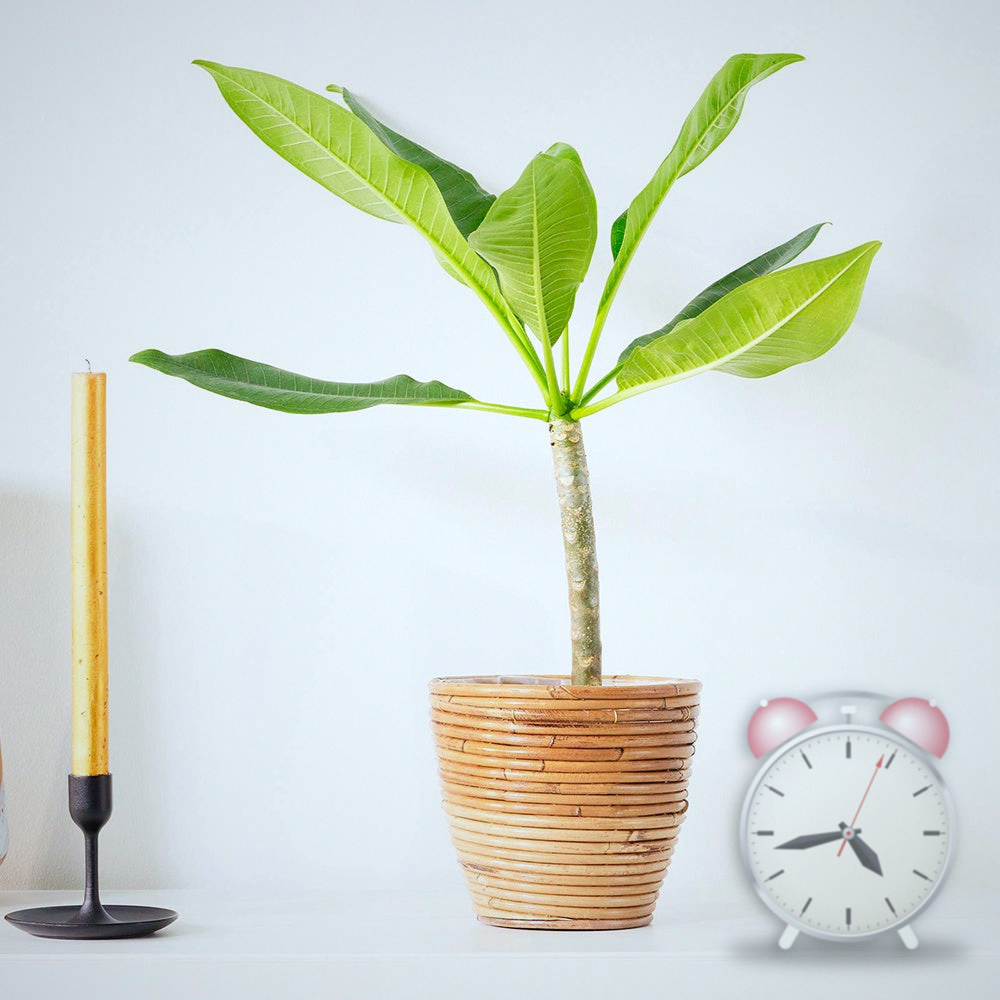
{"hour": 4, "minute": 43, "second": 4}
